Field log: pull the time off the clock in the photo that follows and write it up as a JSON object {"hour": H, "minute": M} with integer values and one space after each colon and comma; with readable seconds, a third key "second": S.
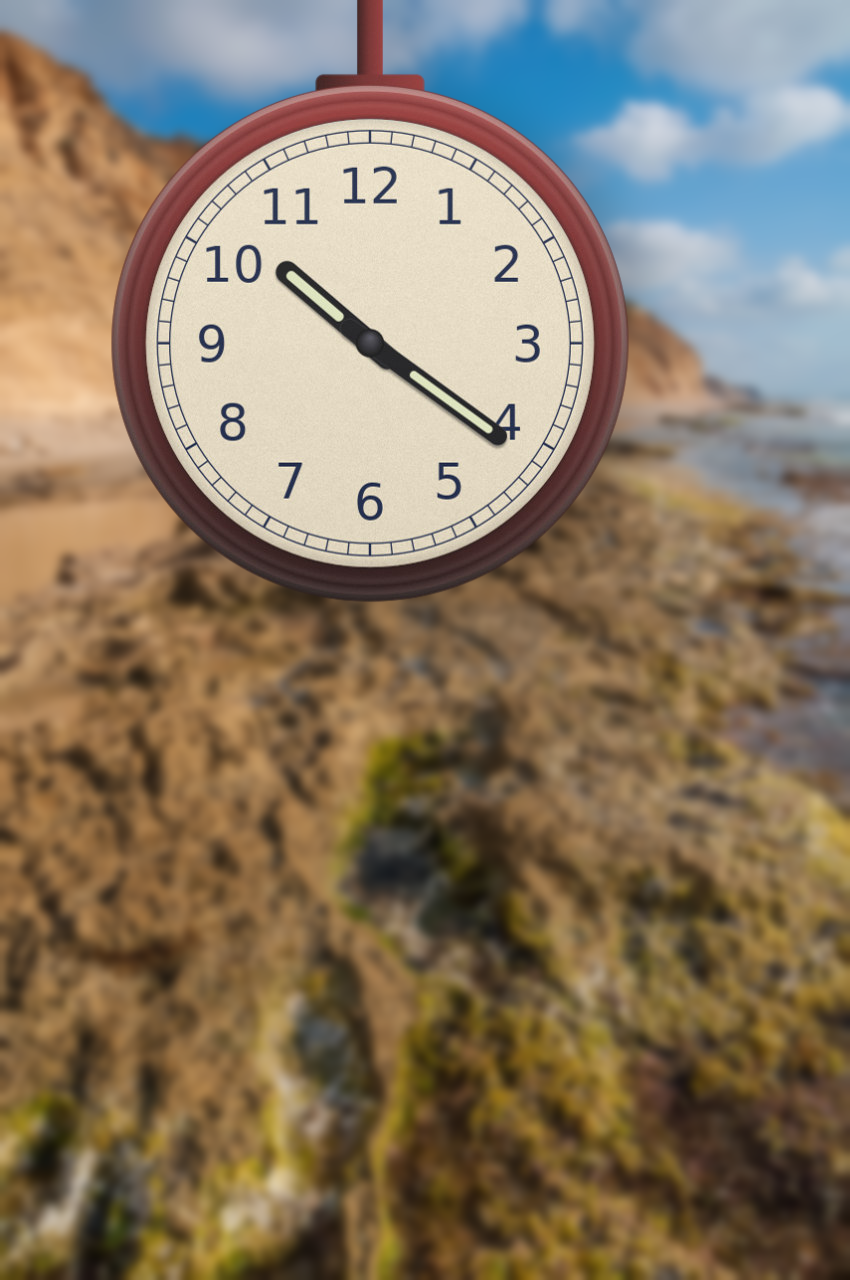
{"hour": 10, "minute": 21}
